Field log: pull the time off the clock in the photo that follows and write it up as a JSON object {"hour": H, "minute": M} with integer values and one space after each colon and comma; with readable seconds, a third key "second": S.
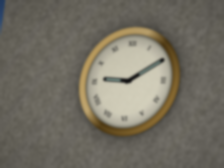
{"hour": 9, "minute": 10}
